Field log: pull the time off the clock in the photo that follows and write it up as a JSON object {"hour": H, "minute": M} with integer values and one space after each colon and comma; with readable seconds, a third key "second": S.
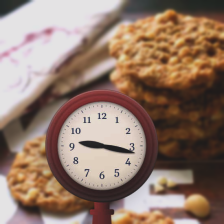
{"hour": 9, "minute": 17}
